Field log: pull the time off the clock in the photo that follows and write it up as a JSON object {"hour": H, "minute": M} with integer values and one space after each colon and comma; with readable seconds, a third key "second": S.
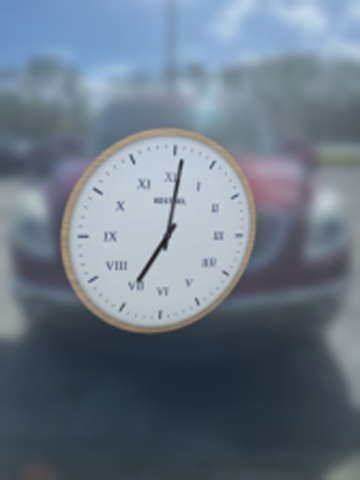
{"hour": 7, "minute": 1}
